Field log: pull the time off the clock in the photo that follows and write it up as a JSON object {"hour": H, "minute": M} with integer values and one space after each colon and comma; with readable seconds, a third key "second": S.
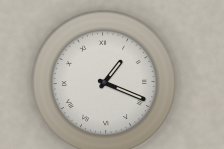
{"hour": 1, "minute": 19}
